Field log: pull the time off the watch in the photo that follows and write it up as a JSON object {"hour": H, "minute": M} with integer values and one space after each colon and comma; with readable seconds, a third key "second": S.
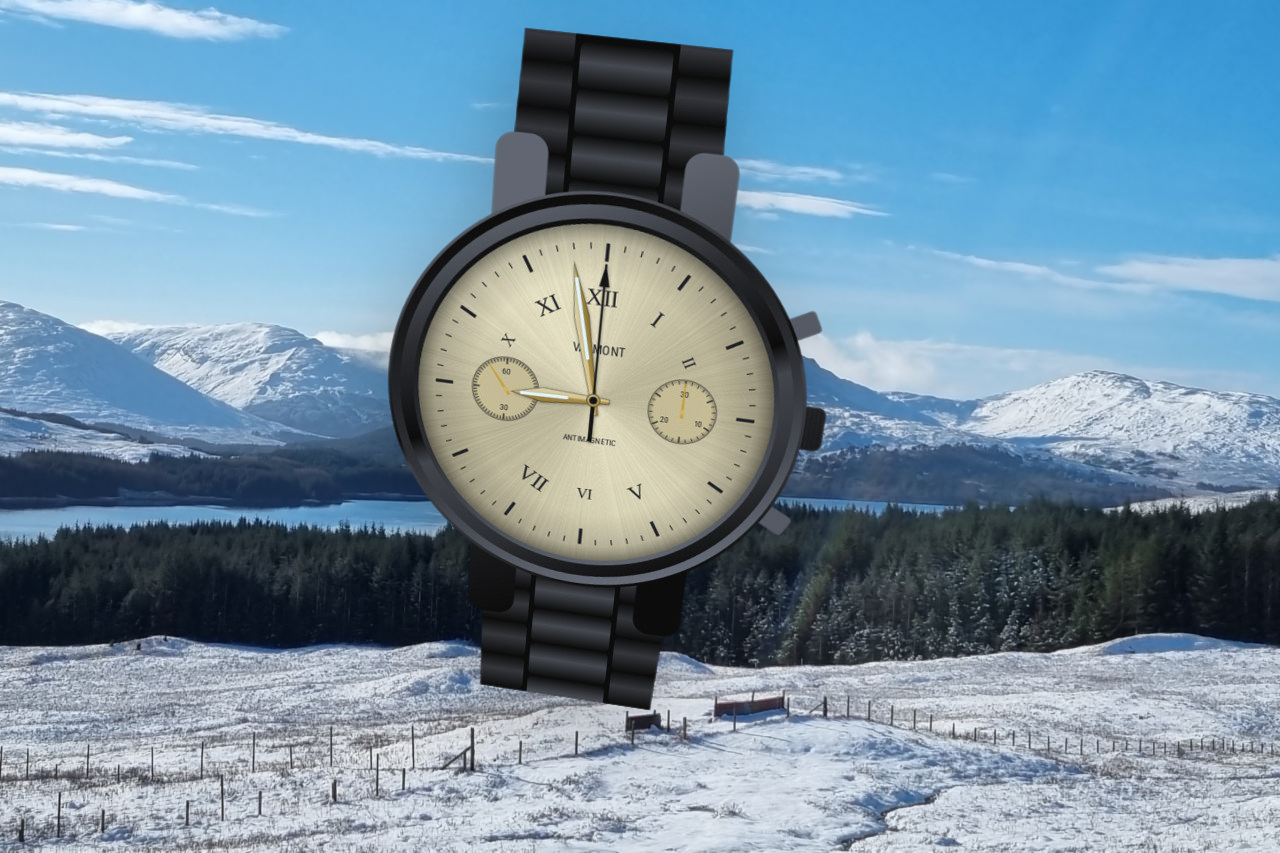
{"hour": 8, "minute": 57, "second": 54}
